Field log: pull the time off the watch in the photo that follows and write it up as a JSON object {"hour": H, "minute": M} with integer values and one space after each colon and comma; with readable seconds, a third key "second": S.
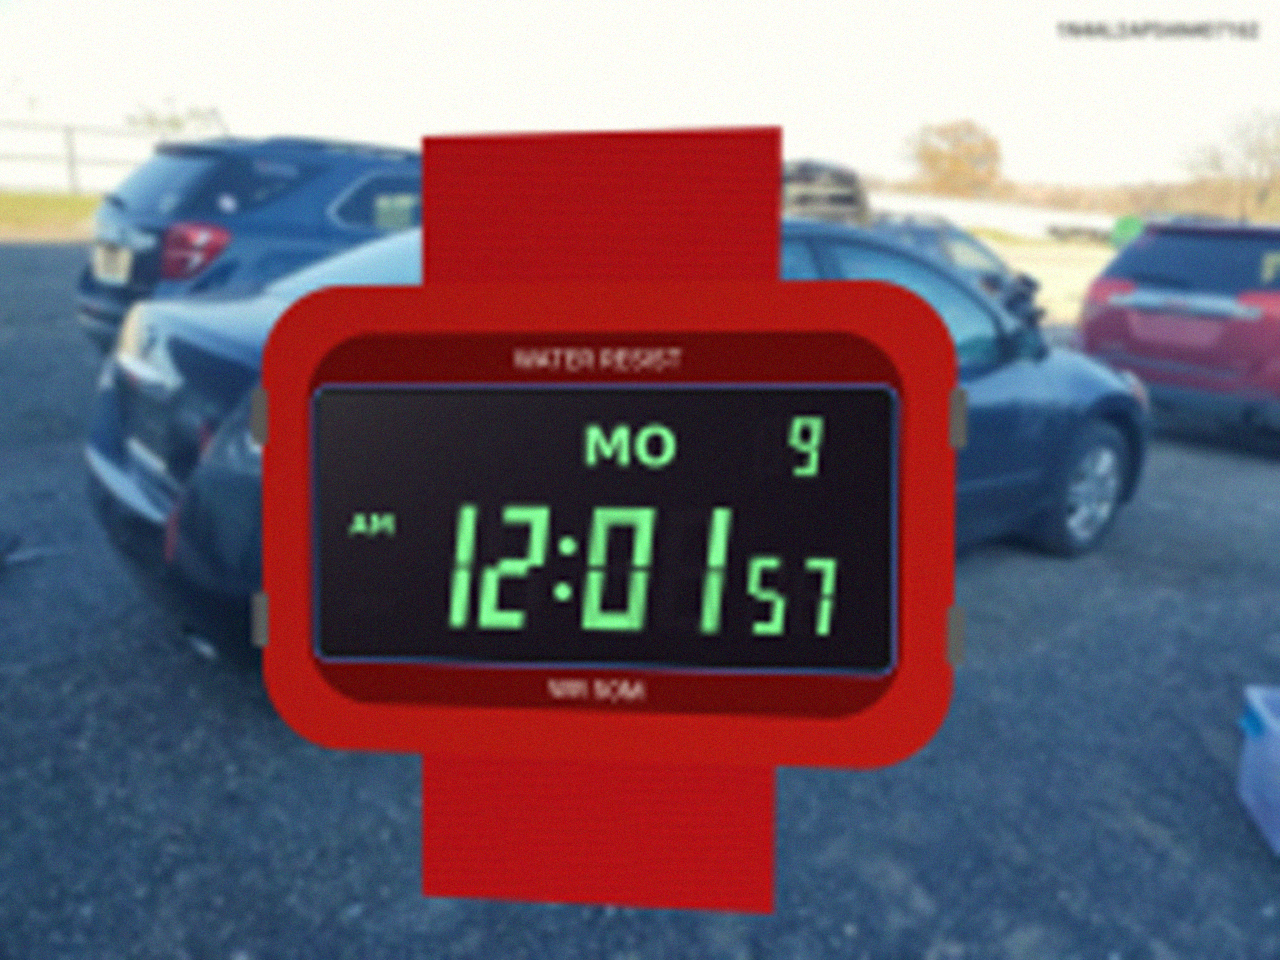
{"hour": 12, "minute": 1, "second": 57}
